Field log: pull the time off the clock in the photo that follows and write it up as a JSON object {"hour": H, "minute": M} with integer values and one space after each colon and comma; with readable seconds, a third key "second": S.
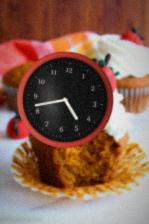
{"hour": 4, "minute": 42}
